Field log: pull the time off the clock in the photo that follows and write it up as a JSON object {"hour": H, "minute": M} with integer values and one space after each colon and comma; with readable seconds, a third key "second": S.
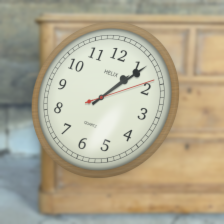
{"hour": 1, "minute": 6, "second": 9}
